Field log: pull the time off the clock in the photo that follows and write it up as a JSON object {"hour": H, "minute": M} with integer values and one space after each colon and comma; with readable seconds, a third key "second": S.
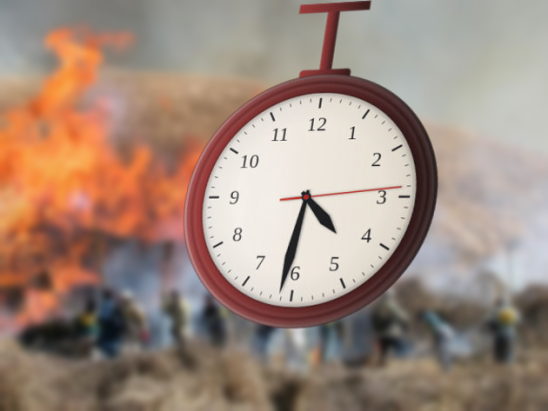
{"hour": 4, "minute": 31, "second": 14}
